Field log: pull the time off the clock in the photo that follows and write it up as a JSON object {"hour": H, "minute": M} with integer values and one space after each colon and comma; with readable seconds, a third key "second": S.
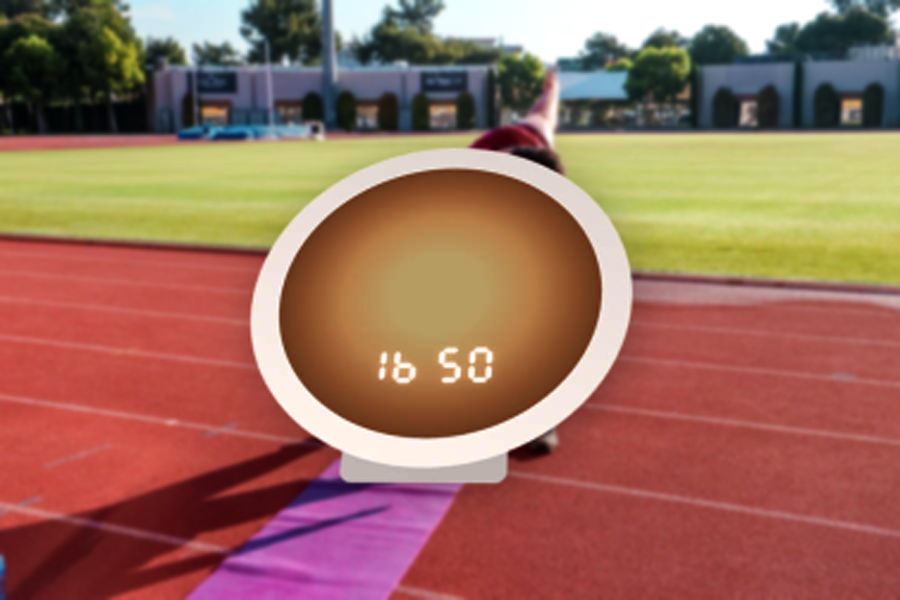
{"hour": 16, "minute": 50}
